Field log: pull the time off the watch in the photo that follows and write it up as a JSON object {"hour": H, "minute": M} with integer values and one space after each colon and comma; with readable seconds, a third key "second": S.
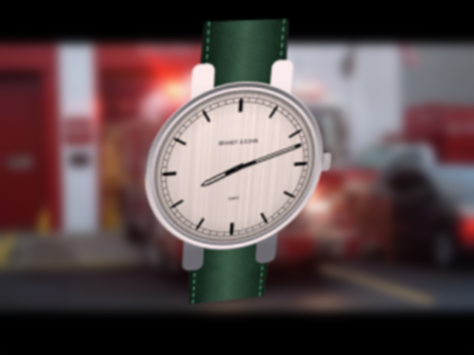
{"hour": 8, "minute": 12}
